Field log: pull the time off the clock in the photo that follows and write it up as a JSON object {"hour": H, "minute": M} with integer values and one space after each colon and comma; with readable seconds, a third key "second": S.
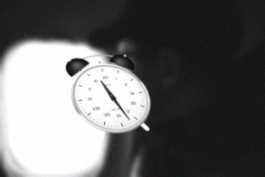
{"hour": 11, "minute": 27}
